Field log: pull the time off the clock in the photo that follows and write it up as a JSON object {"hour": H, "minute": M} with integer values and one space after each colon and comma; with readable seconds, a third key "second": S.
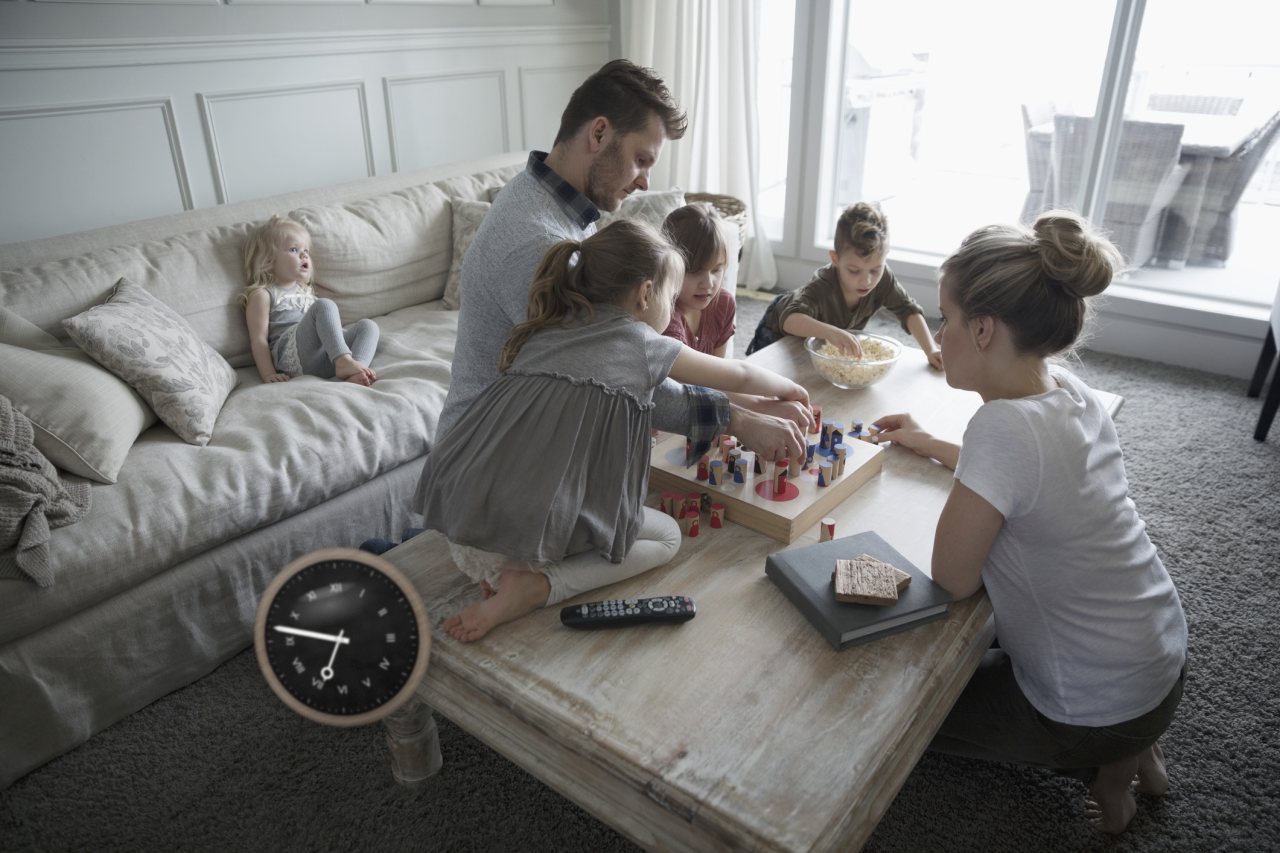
{"hour": 6, "minute": 47}
